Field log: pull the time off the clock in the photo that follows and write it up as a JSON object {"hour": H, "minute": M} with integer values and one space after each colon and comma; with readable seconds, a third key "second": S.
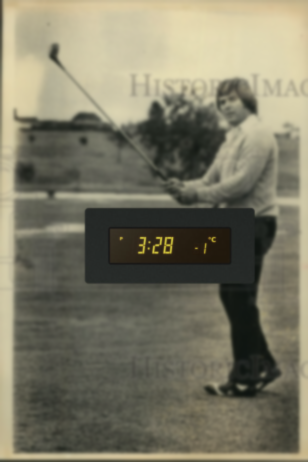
{"hour": 3, "minute": 28}
